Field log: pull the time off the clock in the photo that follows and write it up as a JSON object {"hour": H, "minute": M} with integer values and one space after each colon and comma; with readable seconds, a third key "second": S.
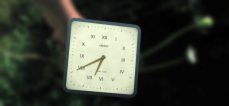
{"hour": 6, "minute": 40}
